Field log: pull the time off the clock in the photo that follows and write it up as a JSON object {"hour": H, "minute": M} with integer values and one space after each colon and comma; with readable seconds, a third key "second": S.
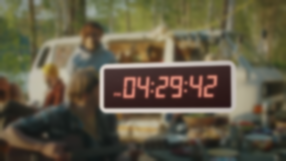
{"hour": 4, "minute": 29, "second": 42}
